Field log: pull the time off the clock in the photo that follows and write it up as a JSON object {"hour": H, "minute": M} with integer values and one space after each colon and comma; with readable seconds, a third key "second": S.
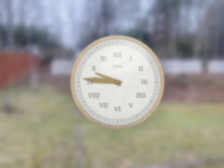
{"hour": 9, "minute": 46}
